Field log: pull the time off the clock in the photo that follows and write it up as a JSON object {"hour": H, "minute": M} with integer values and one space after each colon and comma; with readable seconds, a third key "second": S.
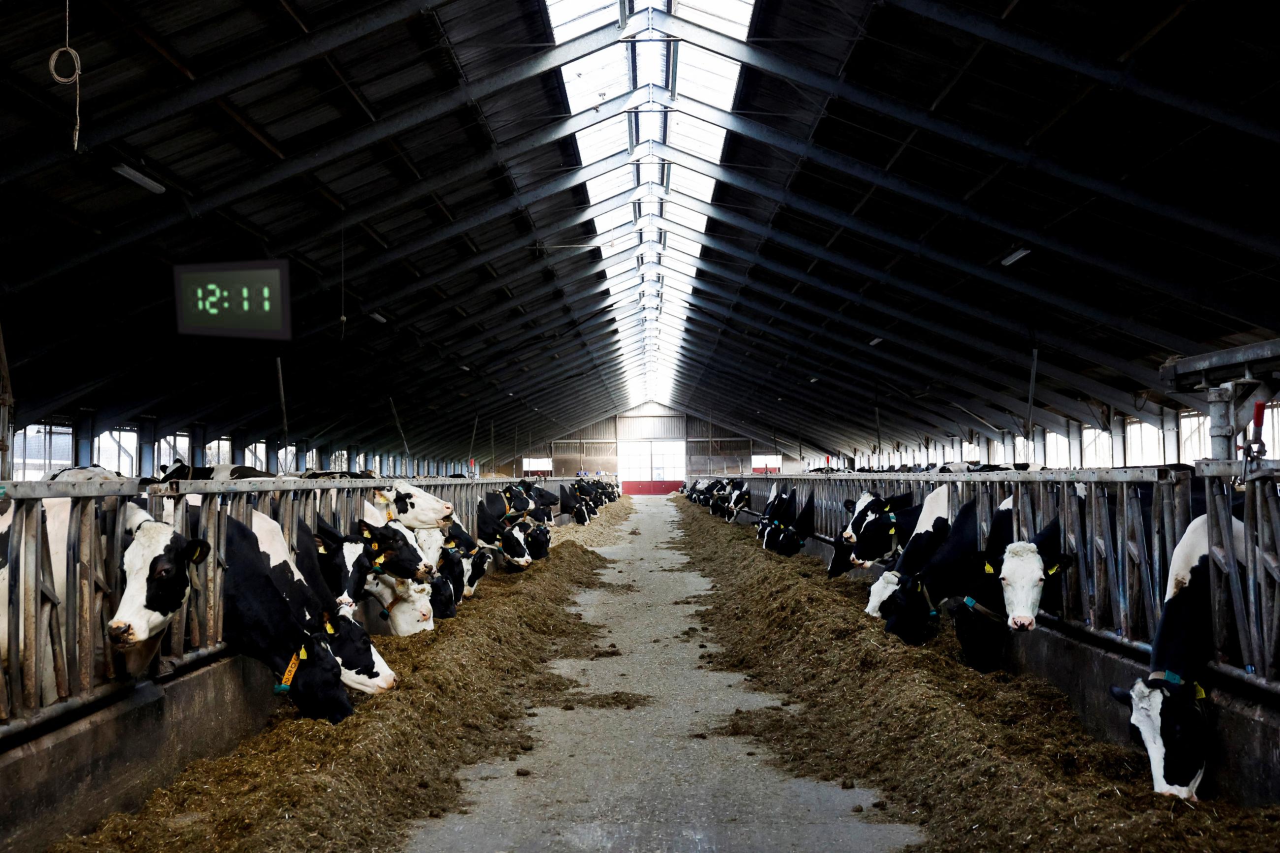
{"hour": 12, "minute": 11}
